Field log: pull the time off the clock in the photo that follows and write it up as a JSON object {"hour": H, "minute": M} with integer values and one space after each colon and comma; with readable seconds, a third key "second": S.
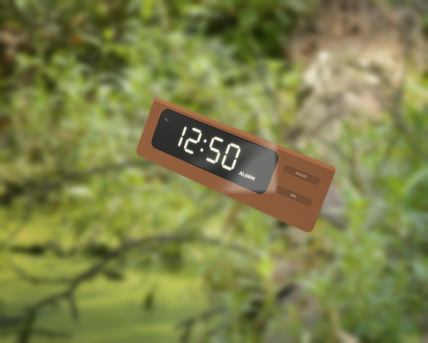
{"hour": 12, "minute": 50}
